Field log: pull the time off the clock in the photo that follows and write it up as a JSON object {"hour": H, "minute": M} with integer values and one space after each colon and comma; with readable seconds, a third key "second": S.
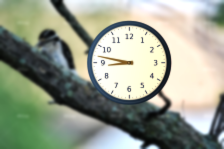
{"hour": 8, "minute": 47}
